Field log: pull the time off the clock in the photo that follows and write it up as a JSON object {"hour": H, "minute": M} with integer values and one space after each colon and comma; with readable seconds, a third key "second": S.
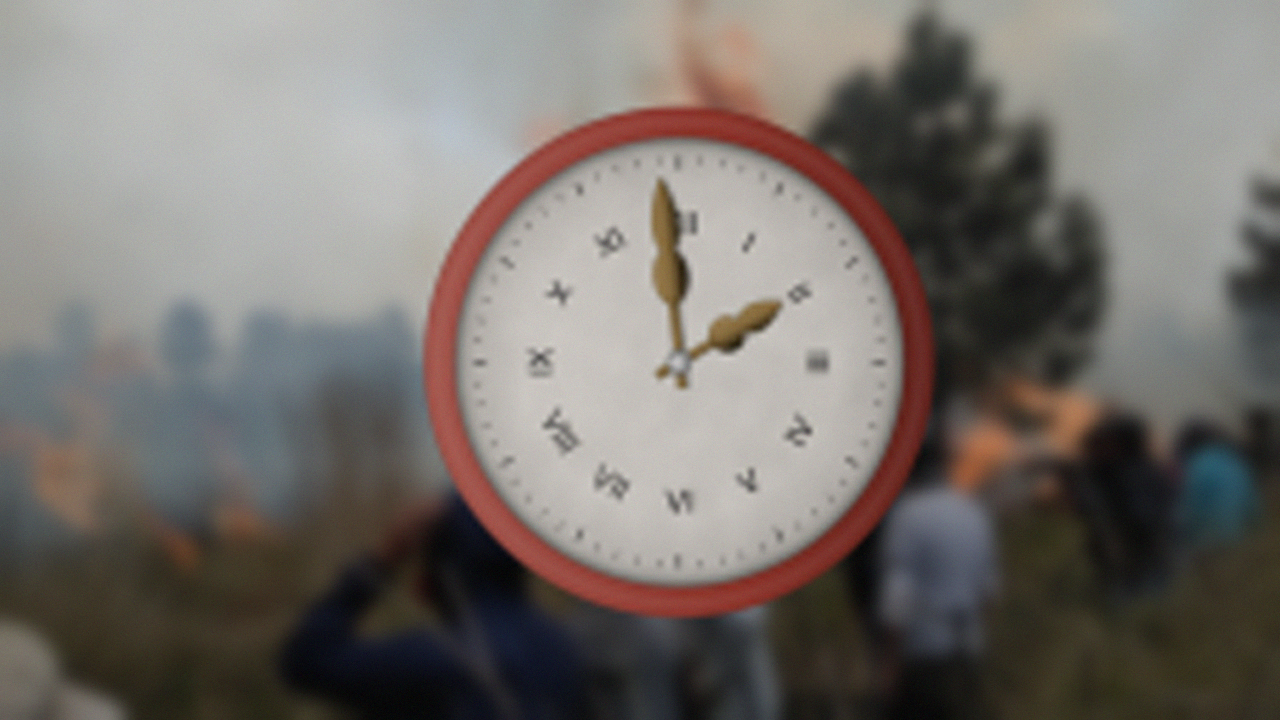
{"hour": 1, "minute": 59}
